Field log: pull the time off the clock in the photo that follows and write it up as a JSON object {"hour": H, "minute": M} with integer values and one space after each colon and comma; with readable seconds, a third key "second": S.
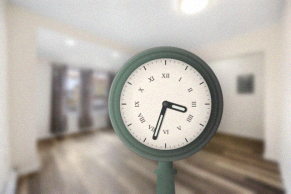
{"hour": 3, "minute": 33}
